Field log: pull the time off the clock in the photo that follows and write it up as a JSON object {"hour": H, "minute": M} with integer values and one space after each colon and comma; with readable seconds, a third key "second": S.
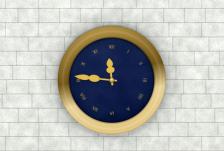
{"hour": 11, "minute": 46}
